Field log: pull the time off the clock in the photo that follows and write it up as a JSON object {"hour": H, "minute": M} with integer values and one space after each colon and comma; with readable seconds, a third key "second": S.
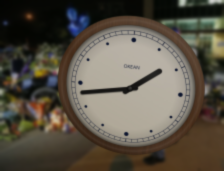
{"hour": 1, "minute": 43}
